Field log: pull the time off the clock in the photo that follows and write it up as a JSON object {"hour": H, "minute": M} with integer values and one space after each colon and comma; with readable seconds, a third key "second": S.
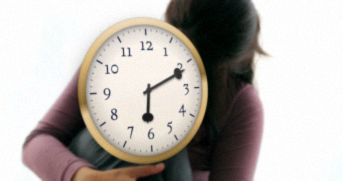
{"hour": 6, "minute": 11}
